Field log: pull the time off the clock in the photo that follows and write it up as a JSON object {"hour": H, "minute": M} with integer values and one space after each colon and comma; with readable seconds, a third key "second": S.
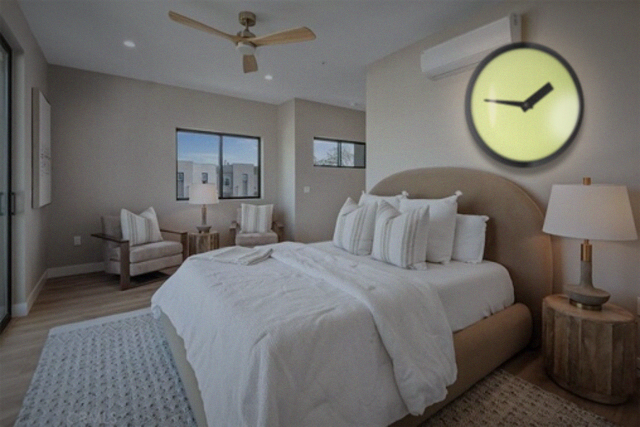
{"hour": 1, "minute": 46}
